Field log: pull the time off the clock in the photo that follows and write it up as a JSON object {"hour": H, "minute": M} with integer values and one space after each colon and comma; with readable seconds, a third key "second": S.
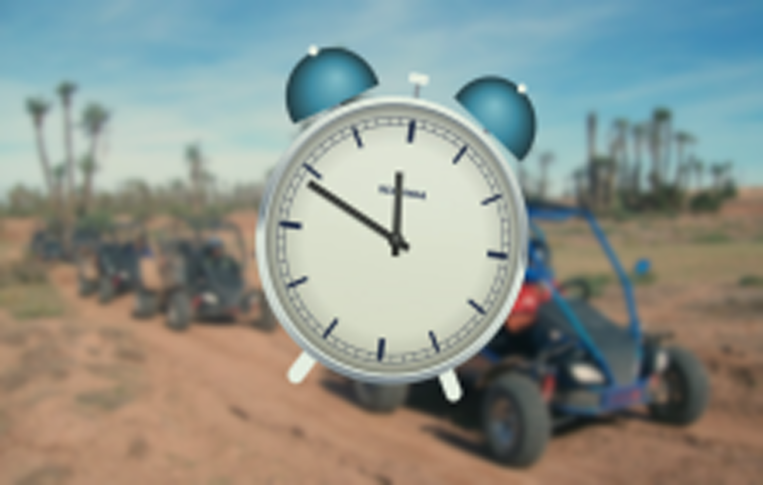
{"hour": 11, "minute": 49}
